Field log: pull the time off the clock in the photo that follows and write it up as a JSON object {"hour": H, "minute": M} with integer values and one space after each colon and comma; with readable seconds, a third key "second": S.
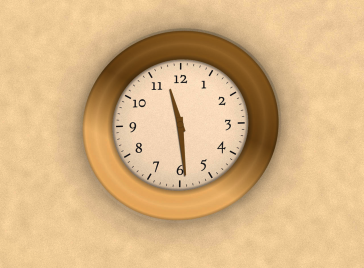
{"hour": 11, "minute": 29}
